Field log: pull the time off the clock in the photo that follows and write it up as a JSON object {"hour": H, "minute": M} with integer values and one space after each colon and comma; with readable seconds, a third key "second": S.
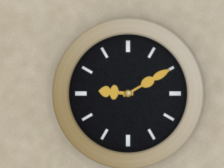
{"hour": 9, "minute": 10}
